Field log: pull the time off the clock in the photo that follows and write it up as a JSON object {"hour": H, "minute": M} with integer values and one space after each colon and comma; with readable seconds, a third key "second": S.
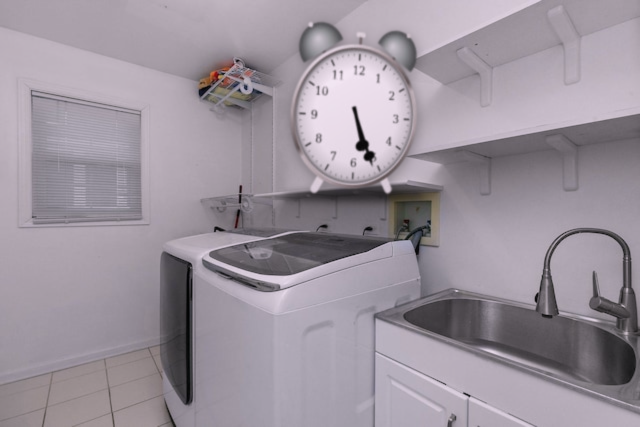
{"hour": 5, "minute": 26}
